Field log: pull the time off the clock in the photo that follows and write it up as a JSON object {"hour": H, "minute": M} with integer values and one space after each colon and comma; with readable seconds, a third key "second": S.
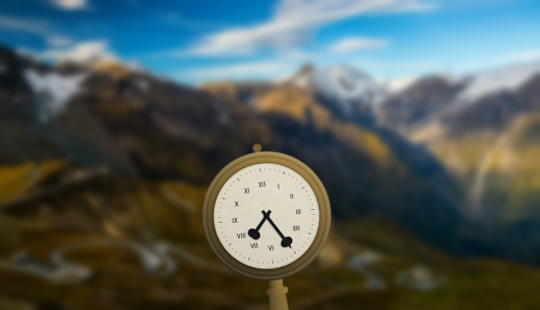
{"hour": 7, "minute": 25}
